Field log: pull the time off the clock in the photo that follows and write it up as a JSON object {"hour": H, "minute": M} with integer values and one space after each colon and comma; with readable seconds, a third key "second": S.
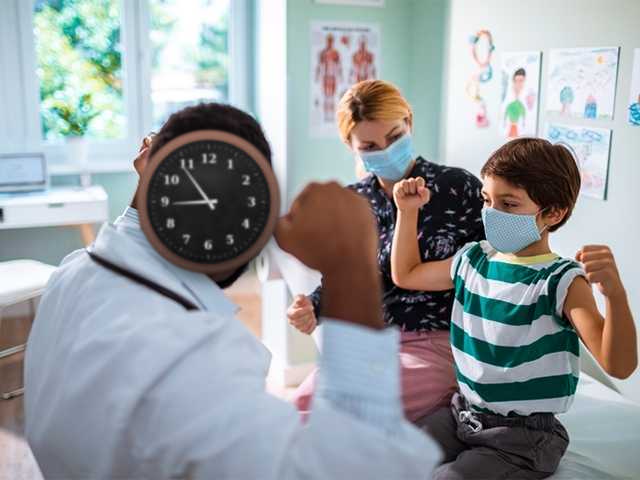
{"hour": 8, "minute": 54}
